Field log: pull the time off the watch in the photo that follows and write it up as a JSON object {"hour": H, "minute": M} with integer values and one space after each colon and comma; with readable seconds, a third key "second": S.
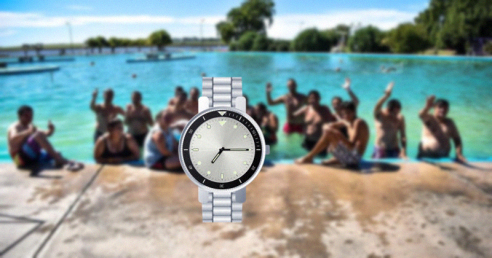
{"hour": 7, "minute": 15}
